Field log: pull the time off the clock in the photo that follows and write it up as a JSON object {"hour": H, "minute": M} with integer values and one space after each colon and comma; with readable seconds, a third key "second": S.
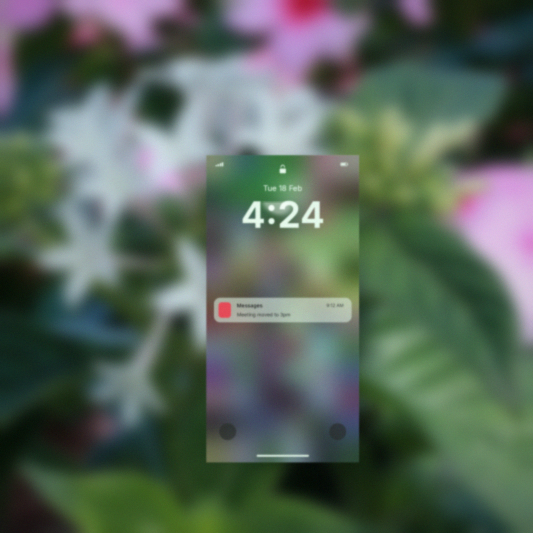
{"hour": 4, "minute": 24}
